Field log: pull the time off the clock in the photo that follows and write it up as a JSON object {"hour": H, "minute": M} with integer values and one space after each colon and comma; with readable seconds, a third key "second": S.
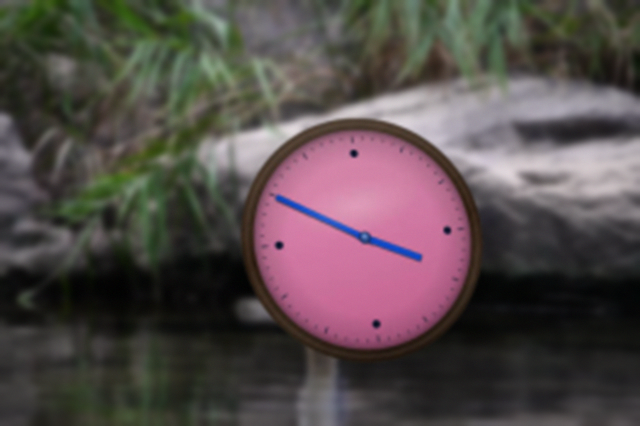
{"hour": 3, "minute": 50}
